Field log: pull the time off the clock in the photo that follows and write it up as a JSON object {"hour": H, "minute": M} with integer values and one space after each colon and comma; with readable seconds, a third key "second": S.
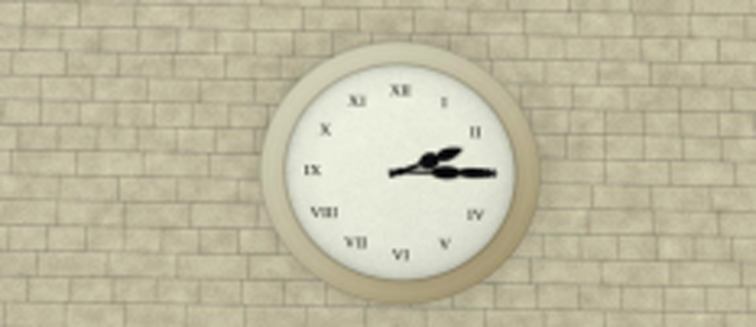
{"hour": 2, "minute": 15}
